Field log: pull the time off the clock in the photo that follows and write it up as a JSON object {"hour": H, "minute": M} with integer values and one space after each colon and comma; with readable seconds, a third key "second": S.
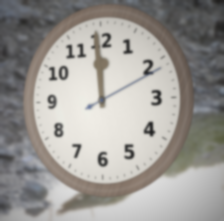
{"hour": 11, "minute": 59, "second": 11}
